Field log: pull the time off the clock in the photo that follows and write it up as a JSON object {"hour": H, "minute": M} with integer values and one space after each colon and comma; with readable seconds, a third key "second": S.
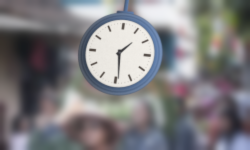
{"hour": 1, "minute": 29}
